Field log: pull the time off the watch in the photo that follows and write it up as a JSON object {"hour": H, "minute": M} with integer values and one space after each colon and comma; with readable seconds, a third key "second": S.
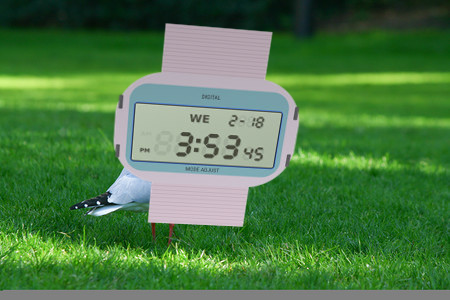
{"hour": 3, "minute": 53, "second": 45}
